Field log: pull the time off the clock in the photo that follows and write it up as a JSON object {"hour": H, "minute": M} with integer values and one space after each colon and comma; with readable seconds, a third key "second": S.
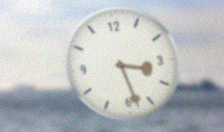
{"hour": 3, "minute": 28}
